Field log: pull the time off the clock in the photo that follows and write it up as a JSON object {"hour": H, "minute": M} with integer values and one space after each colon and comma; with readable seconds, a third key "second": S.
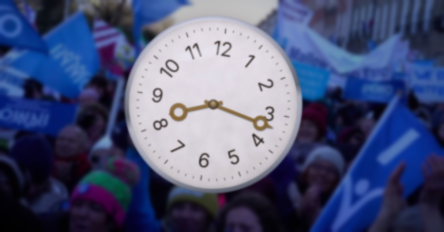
{"hour": 8, "minute": 17}
